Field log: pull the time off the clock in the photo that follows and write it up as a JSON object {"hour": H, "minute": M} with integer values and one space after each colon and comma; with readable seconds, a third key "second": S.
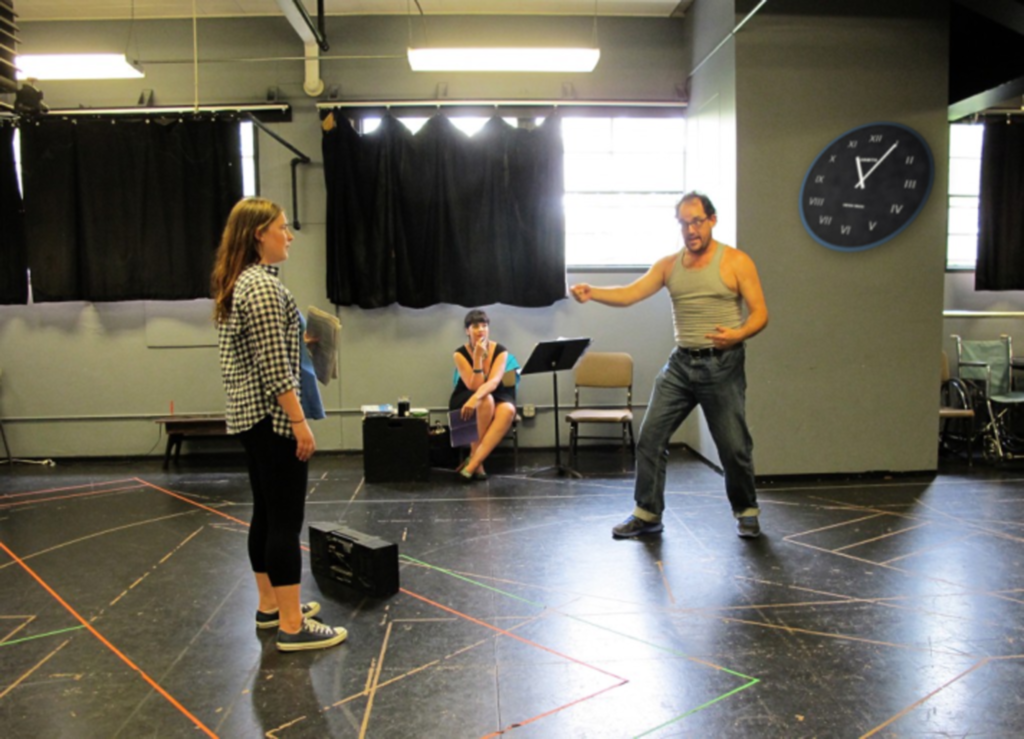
{"hour": 11, "minute": 5}
